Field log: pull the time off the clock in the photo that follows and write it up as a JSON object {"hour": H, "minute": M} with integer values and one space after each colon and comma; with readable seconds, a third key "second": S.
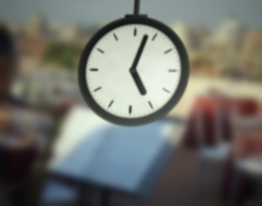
{"hour": 5, "minute": 3}
